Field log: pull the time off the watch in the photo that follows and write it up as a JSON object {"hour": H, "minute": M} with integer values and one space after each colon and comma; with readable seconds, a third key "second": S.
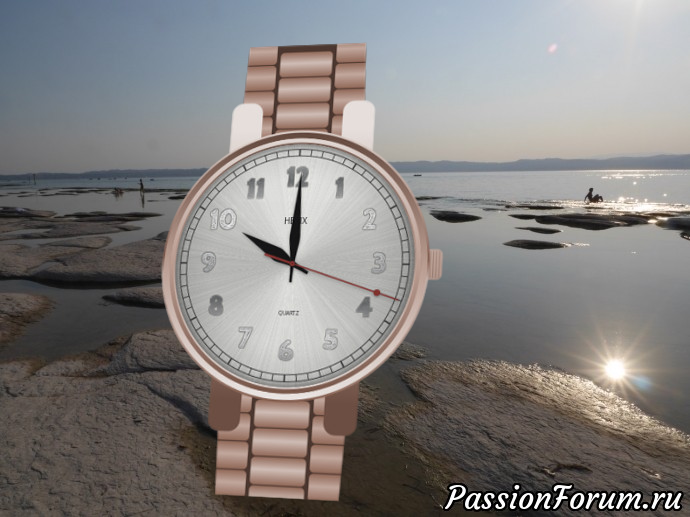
{"hour": 10, "minute": 0, "second": 18}
